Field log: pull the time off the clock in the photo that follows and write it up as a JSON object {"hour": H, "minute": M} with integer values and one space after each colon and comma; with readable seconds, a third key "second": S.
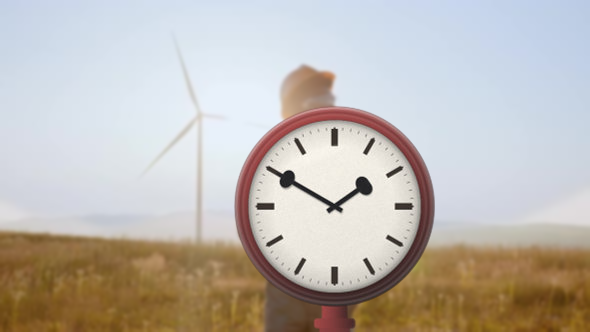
{"hour": 1, "minute": 50}
